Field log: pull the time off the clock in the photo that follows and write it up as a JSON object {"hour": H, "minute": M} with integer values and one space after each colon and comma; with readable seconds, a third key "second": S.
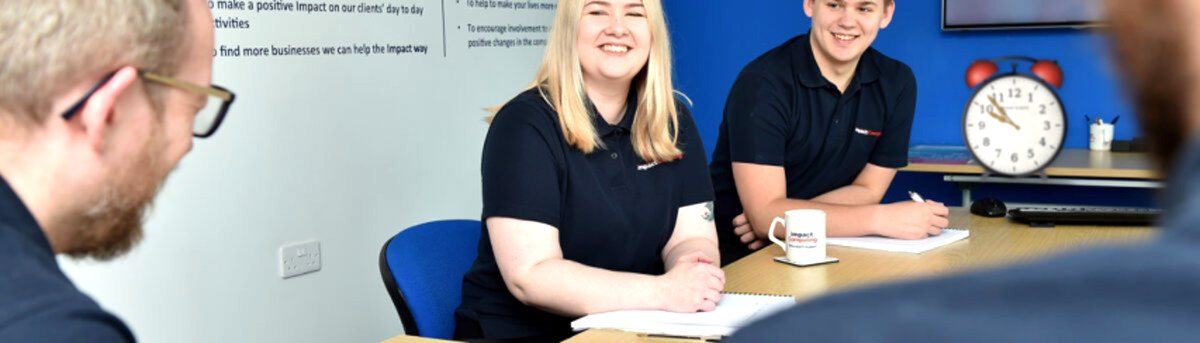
{"hour": 9, "minute": 53}
